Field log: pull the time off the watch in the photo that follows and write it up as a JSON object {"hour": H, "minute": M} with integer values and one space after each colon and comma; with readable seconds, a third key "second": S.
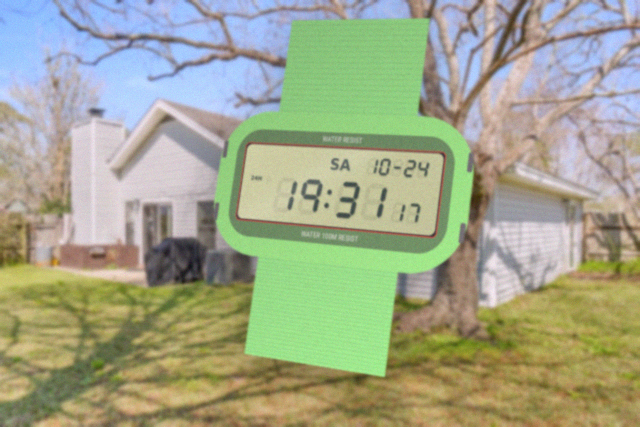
{"hour": 19, "minute": 31, "second": 17}
